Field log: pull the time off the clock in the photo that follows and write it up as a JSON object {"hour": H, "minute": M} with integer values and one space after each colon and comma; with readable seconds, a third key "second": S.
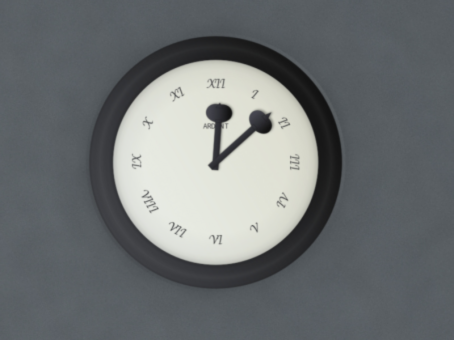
{"hour": 12, "minute": 8}
